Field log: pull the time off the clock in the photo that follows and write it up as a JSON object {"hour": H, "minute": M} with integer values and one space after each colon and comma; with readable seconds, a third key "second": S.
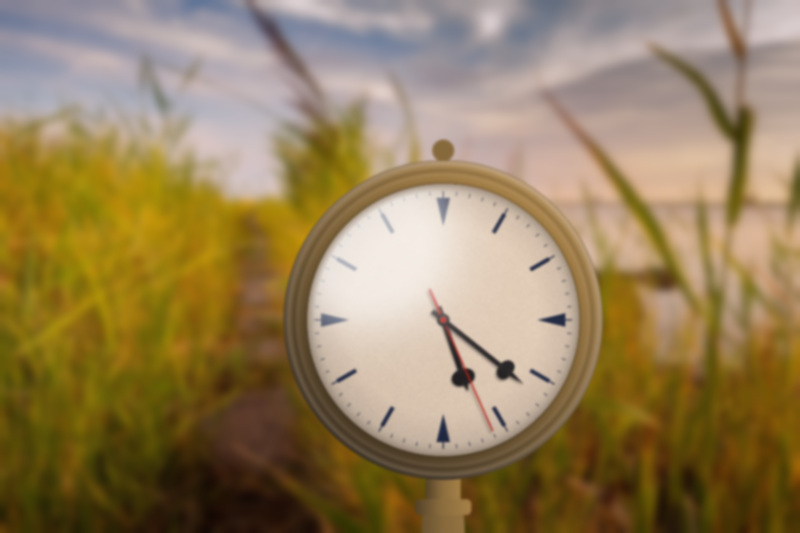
{"hour": 5, "minute": 21, "second": 26}
